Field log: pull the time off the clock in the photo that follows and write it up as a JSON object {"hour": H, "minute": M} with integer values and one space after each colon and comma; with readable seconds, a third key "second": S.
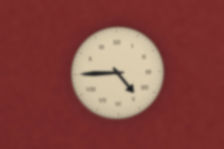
{"hour": 4, "minute": 45}
